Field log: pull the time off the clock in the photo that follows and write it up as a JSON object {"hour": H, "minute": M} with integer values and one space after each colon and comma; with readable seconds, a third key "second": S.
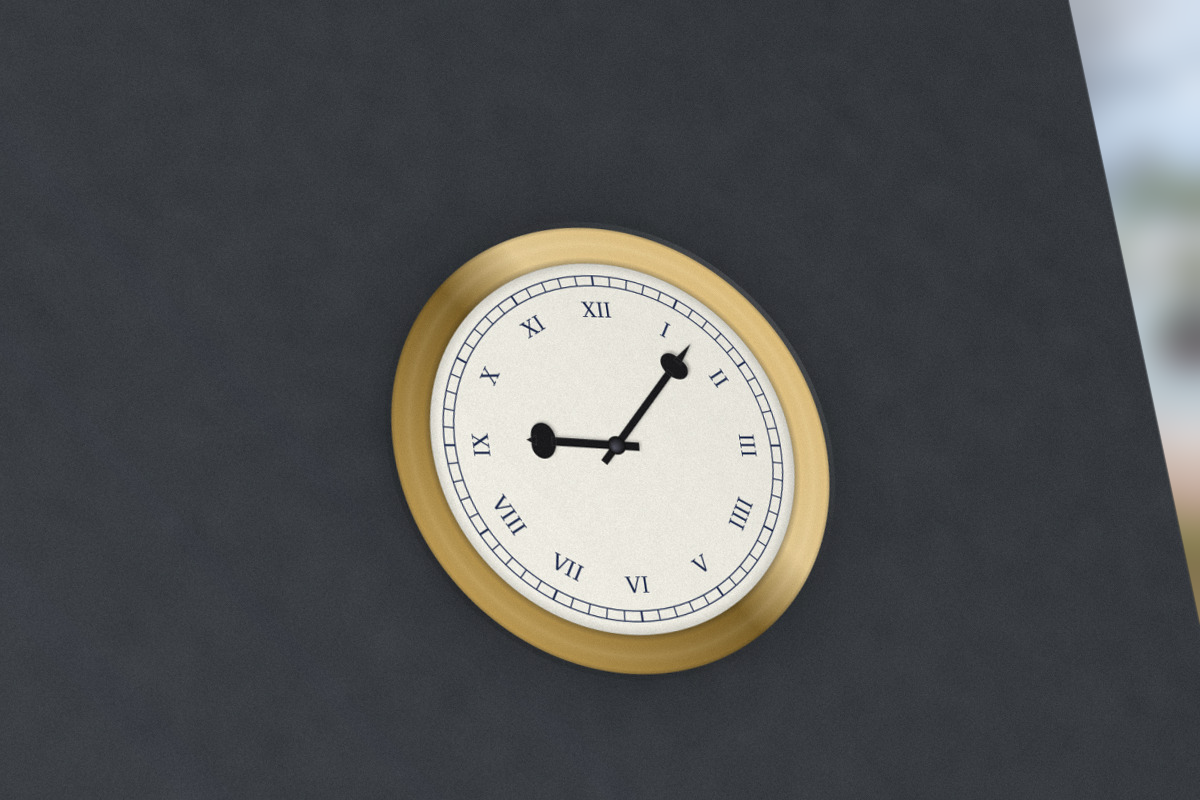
{"hour": 9, "minute": 7}
